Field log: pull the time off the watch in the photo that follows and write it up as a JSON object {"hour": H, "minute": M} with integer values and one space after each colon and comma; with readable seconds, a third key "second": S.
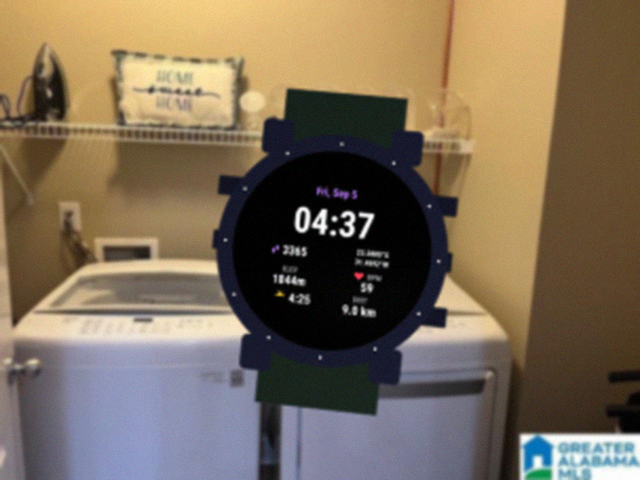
{"hour": 4, "minute": 37}
